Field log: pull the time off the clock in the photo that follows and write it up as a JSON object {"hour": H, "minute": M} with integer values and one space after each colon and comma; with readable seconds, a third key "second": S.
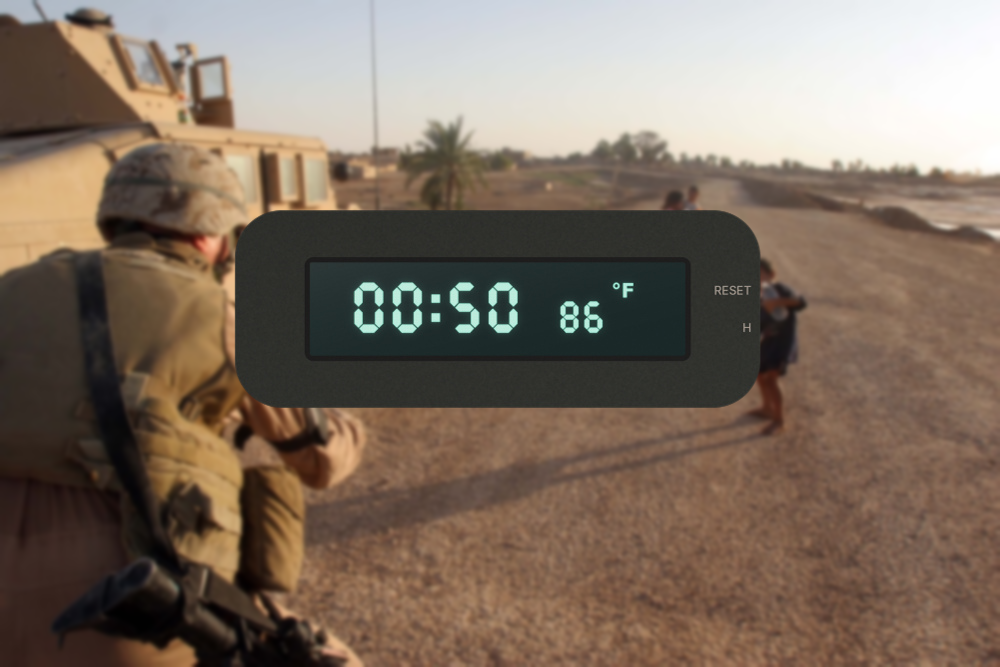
{"hour": 0, "minute": 50}
